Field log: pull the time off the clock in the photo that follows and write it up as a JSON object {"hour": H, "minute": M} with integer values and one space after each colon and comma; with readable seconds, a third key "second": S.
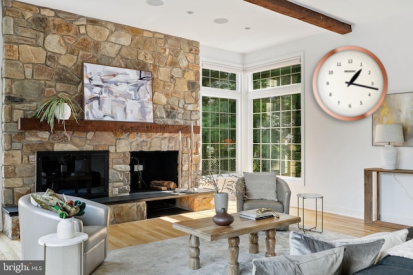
{"hour": 1, "minute": 17}
